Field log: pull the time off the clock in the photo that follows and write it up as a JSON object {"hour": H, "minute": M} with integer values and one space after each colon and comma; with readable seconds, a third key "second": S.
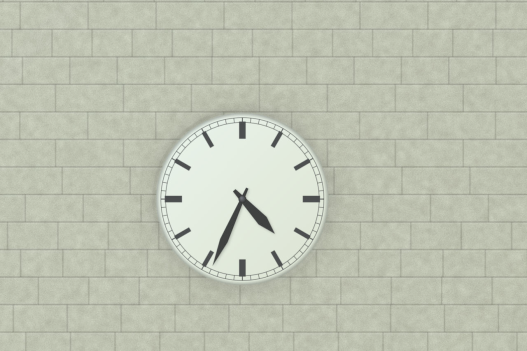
{"hour": 4, "minute": 34}
